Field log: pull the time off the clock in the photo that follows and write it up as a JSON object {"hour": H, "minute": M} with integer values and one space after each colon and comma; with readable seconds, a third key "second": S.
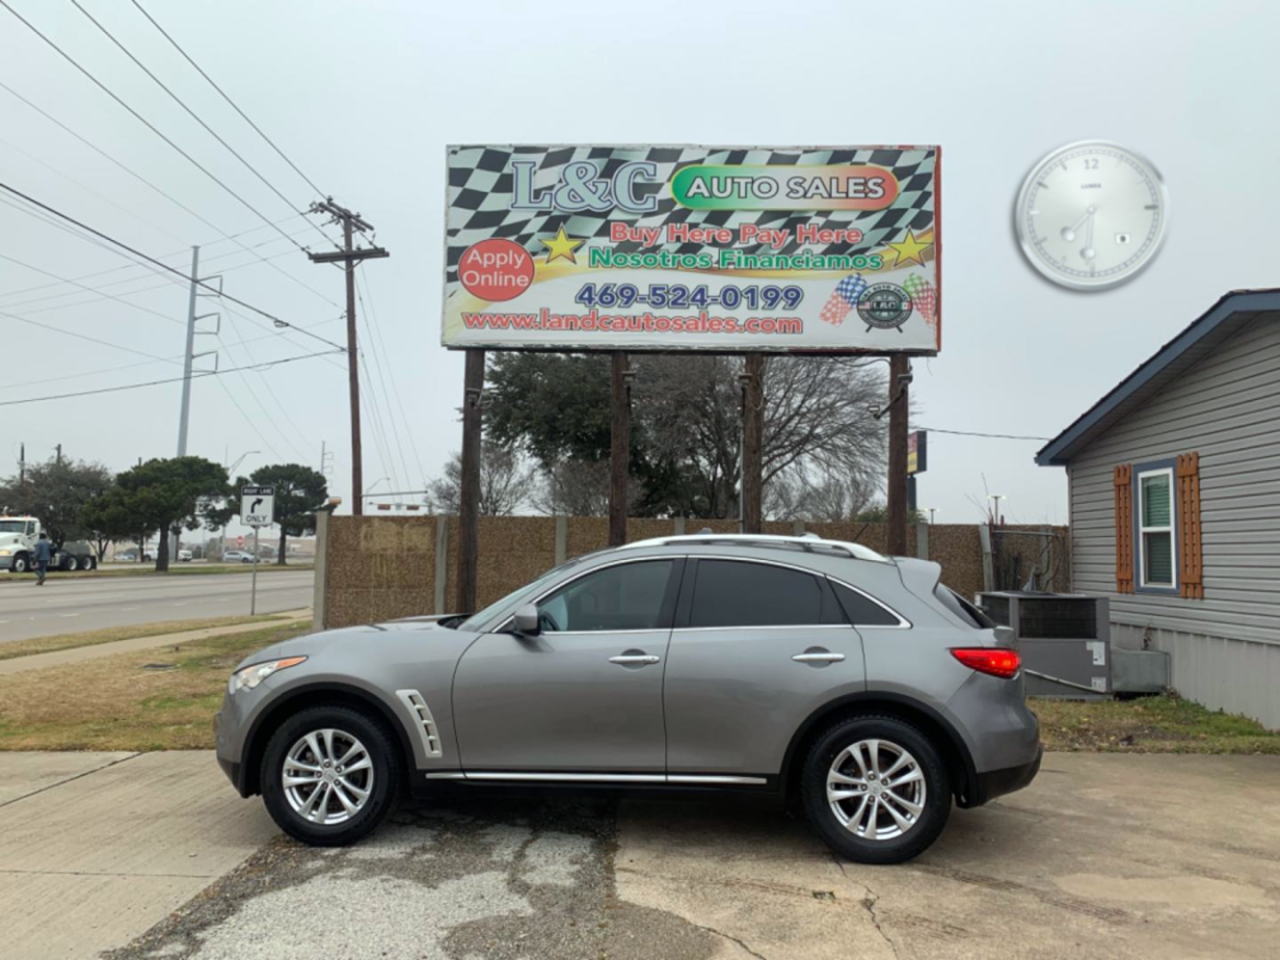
{"hour": 7, "minute": 31}
